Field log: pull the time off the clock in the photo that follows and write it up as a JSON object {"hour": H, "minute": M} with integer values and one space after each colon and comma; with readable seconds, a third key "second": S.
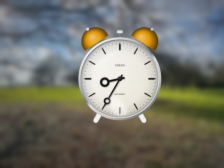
{"hour": 8, "minute": 35}
